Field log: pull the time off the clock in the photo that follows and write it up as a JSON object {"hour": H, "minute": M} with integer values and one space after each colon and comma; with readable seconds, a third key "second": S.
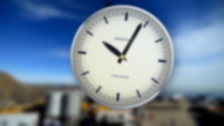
{"hour": 10, "minute": 4}
